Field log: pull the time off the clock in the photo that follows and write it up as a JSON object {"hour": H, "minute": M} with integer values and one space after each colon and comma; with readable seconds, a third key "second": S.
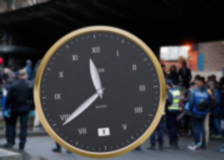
{"hour": 11, "minute": 39}
